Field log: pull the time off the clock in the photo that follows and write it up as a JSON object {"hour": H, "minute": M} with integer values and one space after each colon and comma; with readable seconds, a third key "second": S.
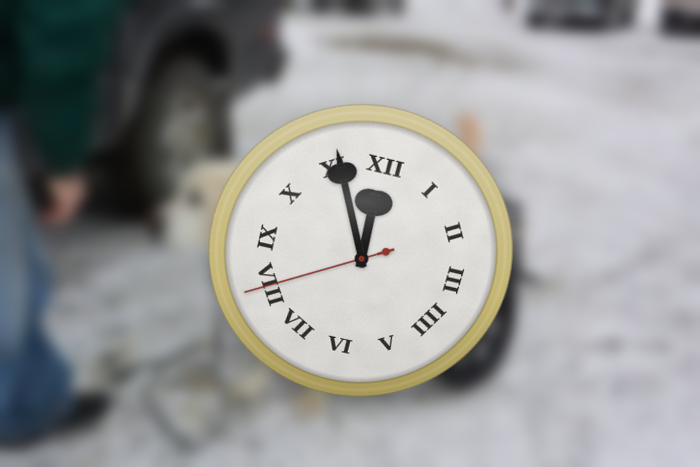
{"hour": 11, "minute": 55, "second": 40}
